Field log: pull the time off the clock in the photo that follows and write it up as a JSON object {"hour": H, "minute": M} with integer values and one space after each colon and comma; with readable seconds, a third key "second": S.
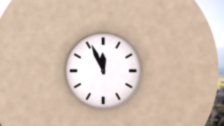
{"hour": 11, "minute": 56}
